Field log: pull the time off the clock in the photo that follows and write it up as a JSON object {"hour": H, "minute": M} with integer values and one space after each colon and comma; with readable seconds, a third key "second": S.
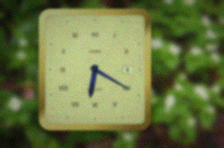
{"hour": 6, "minute": 20}
